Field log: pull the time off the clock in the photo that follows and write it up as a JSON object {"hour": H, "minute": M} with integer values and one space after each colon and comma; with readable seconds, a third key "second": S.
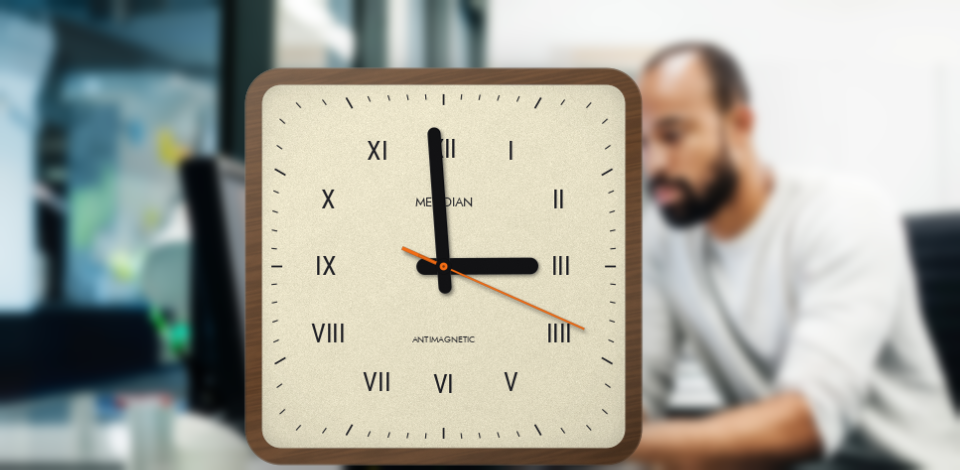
{"hour": 2, "minute": 59, "second": 19}
